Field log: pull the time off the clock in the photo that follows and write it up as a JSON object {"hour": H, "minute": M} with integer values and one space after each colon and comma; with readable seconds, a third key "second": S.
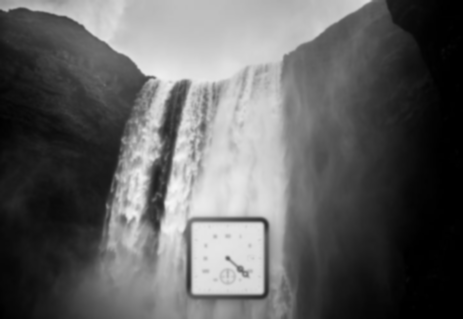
{"hour": 4, "minute": 22}
